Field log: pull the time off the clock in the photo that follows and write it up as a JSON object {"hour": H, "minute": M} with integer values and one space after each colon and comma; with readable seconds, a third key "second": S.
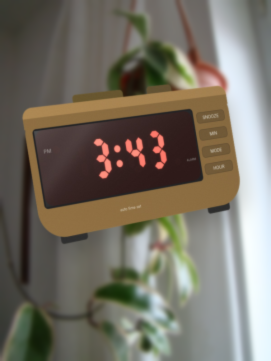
{"hour": 3, "minute": 43}
